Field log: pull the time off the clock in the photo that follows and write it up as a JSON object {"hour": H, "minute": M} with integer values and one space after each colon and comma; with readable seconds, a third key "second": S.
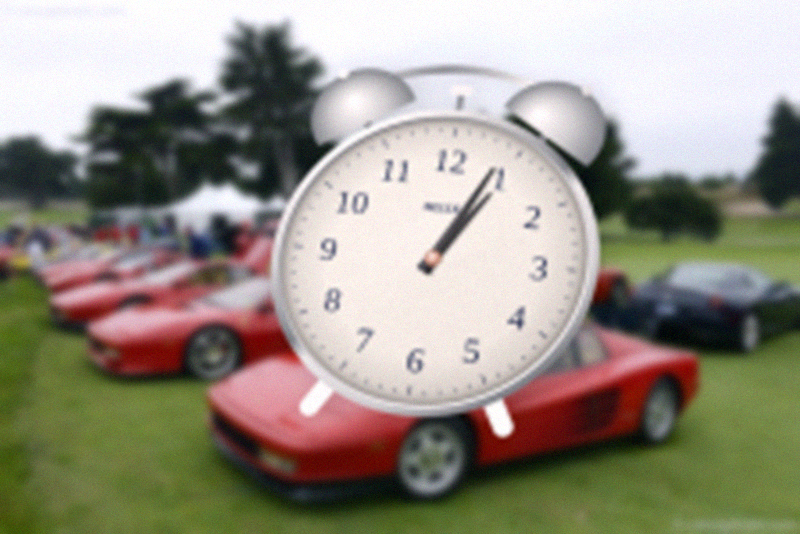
{"hour": 1, "minute": 4}
